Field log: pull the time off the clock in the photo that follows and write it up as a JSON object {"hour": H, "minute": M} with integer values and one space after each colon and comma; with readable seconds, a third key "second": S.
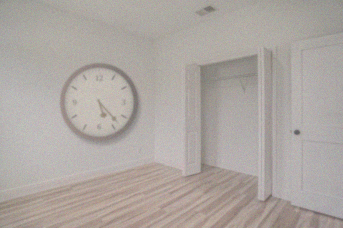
{"hour": 5, "minute": 23}
